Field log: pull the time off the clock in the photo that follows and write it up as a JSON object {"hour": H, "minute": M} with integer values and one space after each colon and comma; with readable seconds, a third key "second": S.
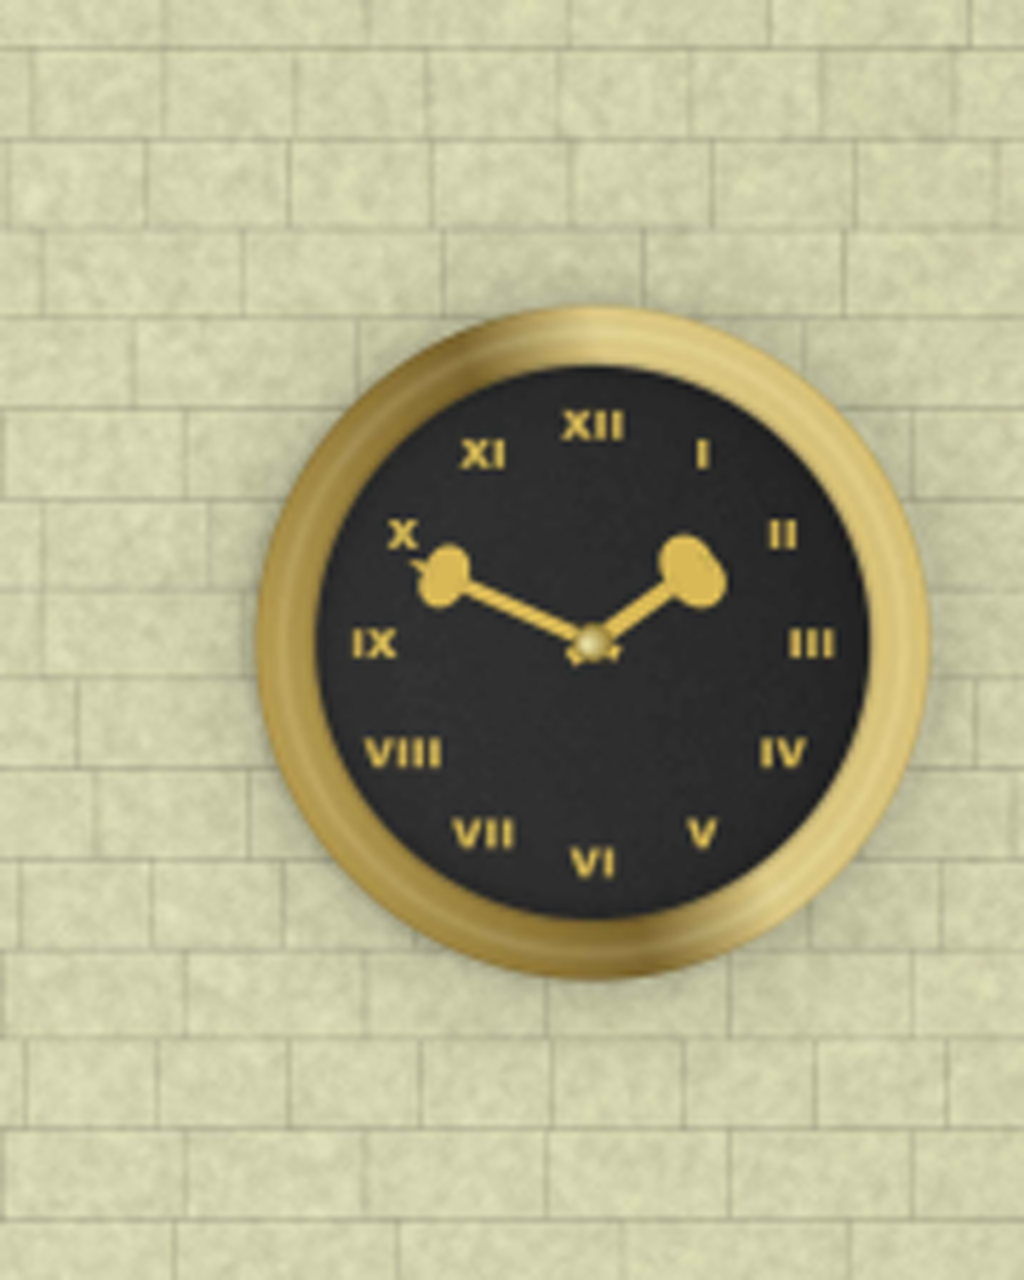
{"hour": 1, "minute": 49}
